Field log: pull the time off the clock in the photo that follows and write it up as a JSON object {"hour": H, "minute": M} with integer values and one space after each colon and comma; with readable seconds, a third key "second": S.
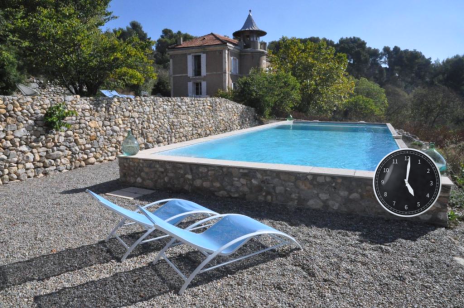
{"hour": 5, "minute": 1}
